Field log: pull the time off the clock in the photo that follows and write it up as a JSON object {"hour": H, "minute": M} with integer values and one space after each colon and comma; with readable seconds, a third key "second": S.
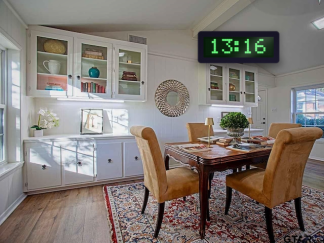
{"hour": 13, "minute": 16}
